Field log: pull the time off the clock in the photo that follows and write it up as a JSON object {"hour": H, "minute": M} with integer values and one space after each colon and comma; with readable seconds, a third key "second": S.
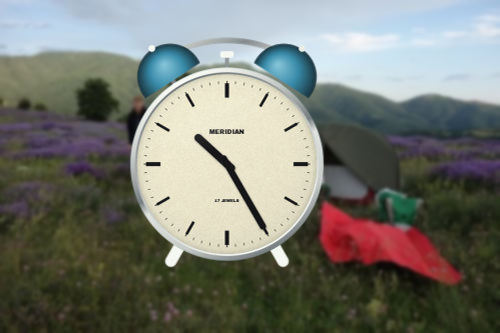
{"hour": 10, "minute": 25}
